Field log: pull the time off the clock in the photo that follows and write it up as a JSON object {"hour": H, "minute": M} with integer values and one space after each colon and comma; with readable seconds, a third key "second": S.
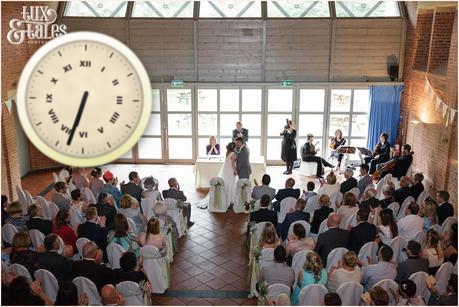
{"hour": 6, "minute": 33}
